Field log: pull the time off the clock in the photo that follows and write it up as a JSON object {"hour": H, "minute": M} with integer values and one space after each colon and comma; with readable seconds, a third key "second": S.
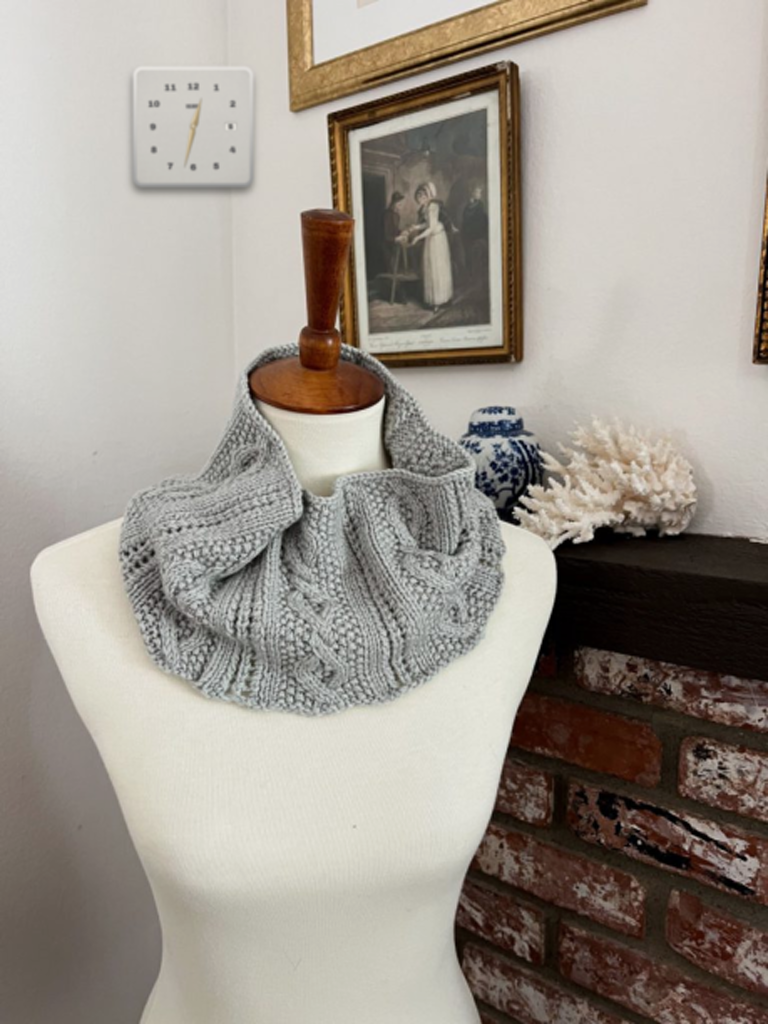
{"hour": 12, "minute": 32}
